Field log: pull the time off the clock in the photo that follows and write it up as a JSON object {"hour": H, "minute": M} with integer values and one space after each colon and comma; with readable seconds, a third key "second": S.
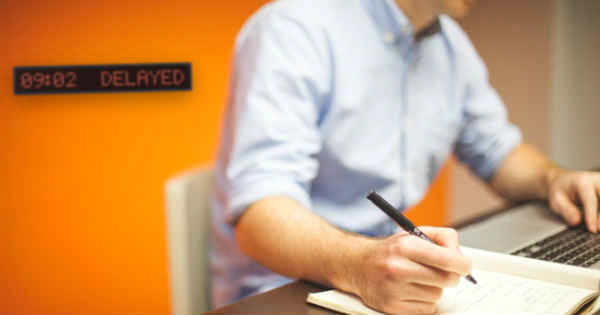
{"hour": 9, "minute": 2}
